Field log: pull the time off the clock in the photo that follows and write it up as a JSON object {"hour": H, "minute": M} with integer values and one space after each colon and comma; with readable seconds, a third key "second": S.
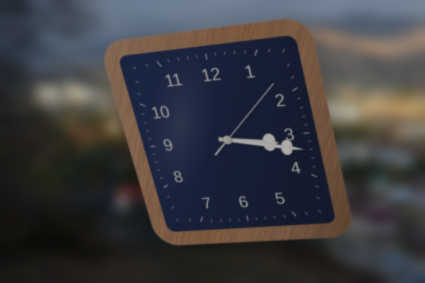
{"hour": 3, "minute": 17, "second": 8}
